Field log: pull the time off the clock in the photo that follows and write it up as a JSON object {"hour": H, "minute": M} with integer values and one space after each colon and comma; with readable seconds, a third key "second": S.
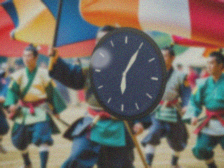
{"hour": 6, "minute": 5}
